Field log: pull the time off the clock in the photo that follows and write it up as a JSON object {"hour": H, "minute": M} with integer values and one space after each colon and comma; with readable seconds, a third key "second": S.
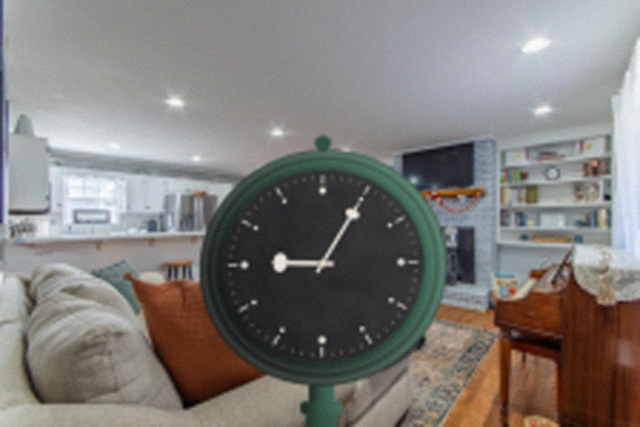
{"hour": 9, "minute": 5}
